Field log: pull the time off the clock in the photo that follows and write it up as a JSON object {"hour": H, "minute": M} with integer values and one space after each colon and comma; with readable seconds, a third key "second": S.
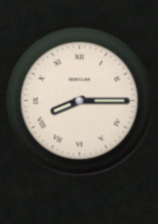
{"hour": 8, "minute": 15}
